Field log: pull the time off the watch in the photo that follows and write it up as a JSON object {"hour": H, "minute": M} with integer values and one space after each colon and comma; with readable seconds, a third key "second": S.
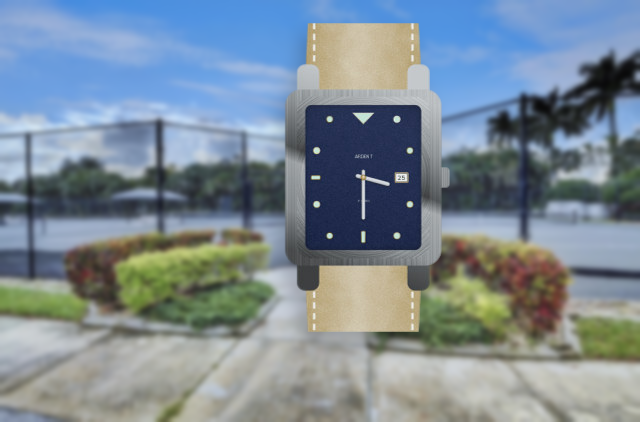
{"hour": 3, "minute": 30}
